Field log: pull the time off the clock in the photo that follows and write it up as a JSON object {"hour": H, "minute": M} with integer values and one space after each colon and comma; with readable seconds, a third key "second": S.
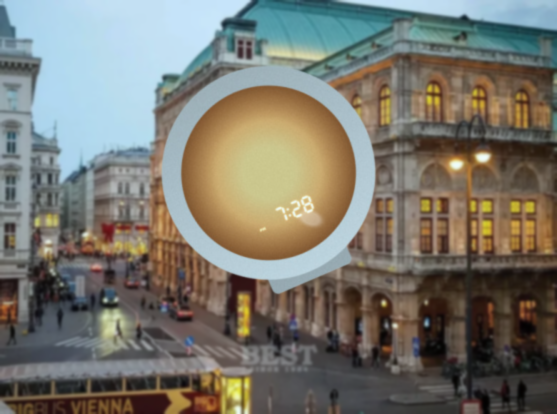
{"hour": 7, "minute": 28}
